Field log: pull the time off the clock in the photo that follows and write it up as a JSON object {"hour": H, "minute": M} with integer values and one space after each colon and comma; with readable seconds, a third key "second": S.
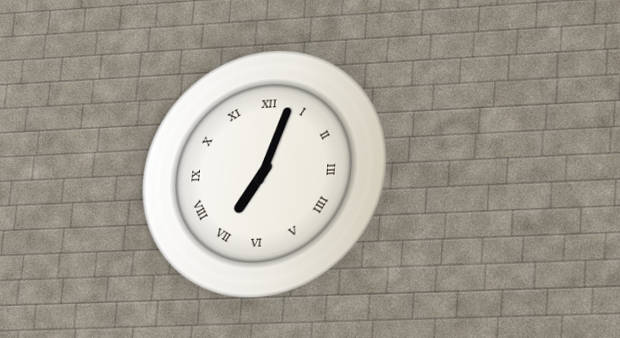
{"hour": 7, "minute": 3}
